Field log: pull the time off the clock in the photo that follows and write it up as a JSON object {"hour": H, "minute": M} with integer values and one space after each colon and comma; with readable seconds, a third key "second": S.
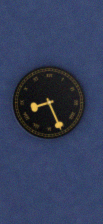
{"hour": 8, "minute": 26}
